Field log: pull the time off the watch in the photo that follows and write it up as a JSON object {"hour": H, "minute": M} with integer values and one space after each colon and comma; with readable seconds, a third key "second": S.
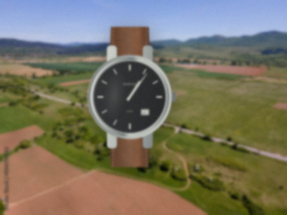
{"hour": 1, "minute": 6}
